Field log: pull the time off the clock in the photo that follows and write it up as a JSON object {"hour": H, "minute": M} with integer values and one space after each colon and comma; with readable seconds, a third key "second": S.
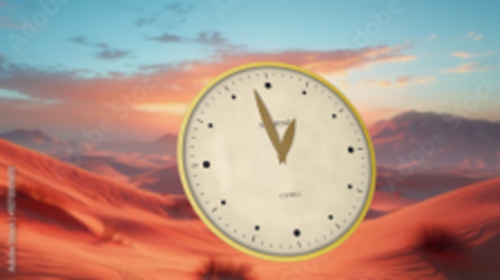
{"hour": 12, "minute": 58}
